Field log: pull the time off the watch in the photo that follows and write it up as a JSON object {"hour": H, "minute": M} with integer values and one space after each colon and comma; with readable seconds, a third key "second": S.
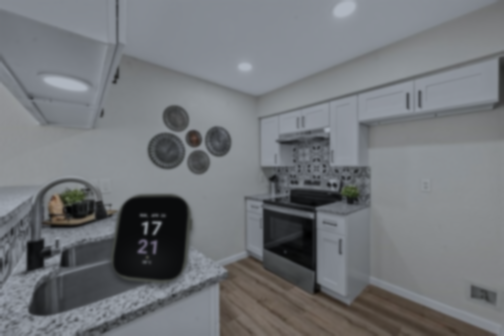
{"hour": 17, "minute": 21}
